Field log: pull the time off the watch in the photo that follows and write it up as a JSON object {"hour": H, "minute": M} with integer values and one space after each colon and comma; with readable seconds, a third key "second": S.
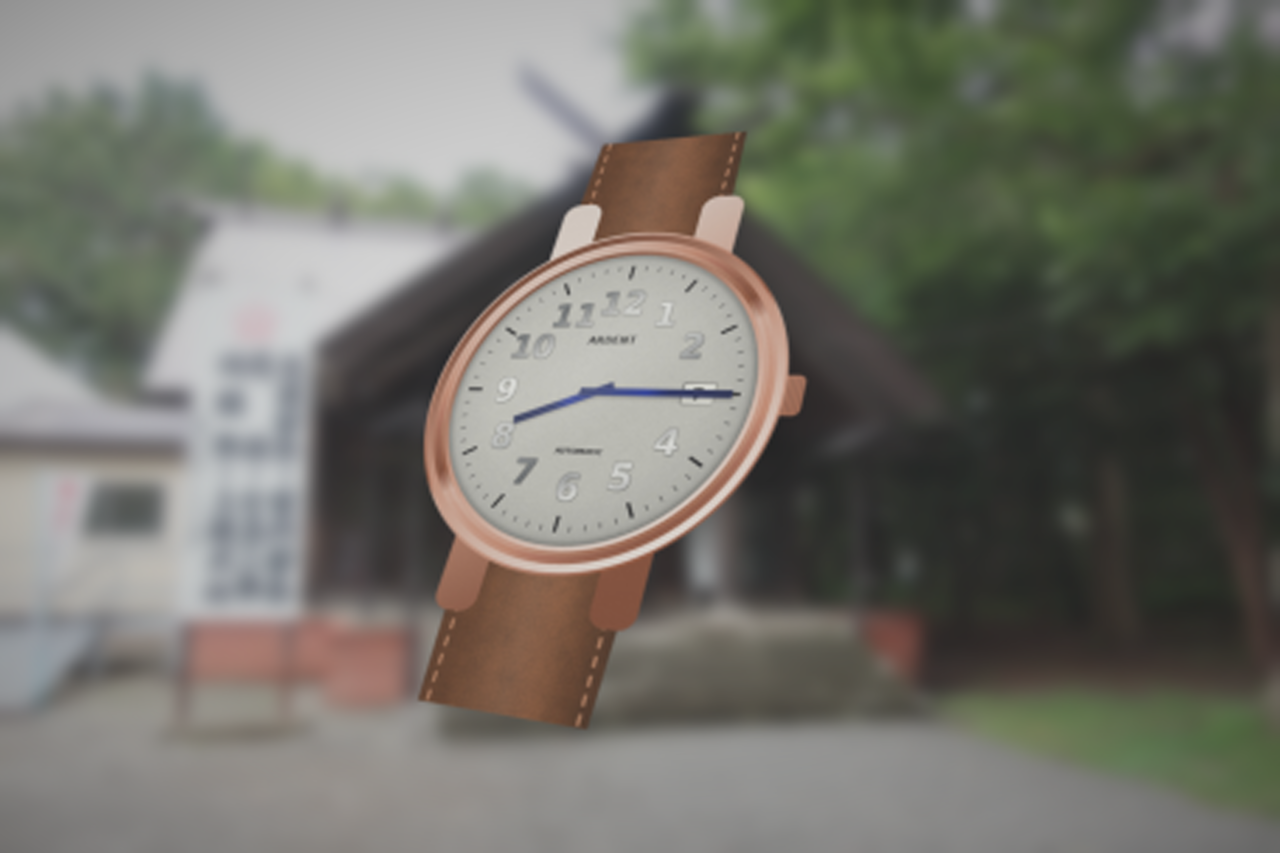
{"hour": 8, "minute": 15}
